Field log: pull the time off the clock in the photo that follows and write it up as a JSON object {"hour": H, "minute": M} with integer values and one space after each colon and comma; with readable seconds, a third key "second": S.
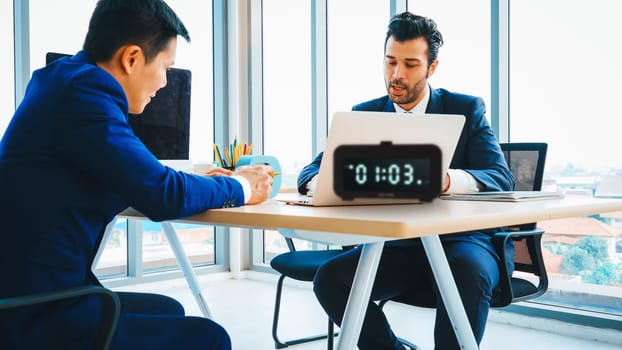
{"hour": 1, "minute": 3}
